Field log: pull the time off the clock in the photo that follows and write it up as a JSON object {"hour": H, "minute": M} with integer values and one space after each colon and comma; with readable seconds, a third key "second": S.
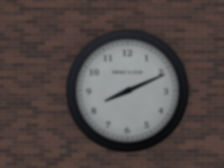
{"hour": 8, "minute": 11}
